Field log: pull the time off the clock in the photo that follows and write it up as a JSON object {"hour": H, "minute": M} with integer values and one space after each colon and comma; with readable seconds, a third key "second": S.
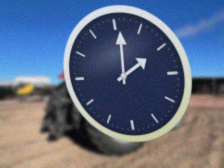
{"hour": 2, "minute": 1}
